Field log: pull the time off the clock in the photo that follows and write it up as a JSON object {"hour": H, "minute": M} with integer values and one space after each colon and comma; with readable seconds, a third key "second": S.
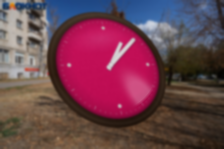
{"hour": 1, "minute": 8}
